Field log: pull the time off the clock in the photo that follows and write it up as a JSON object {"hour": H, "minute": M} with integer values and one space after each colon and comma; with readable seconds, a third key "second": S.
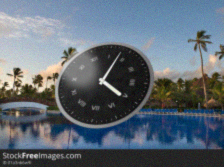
{"hour": 5, "minute": 8}
